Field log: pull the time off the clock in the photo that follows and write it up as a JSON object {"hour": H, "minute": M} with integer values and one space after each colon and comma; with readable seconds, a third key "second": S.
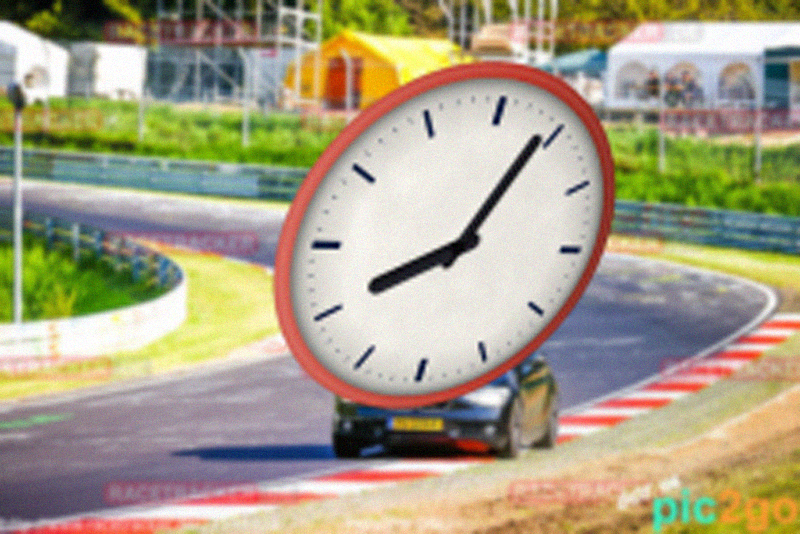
{"hour": 8, "minute": 4}
